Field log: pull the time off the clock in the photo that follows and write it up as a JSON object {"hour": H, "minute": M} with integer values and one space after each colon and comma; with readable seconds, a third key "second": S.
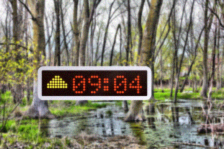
{"hour": 9, "minute": 4}
